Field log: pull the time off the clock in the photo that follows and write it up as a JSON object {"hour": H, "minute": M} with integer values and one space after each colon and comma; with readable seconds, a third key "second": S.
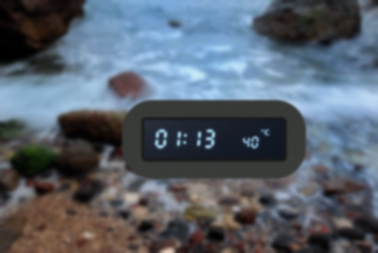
{"hour": 1, "minute": 13}
